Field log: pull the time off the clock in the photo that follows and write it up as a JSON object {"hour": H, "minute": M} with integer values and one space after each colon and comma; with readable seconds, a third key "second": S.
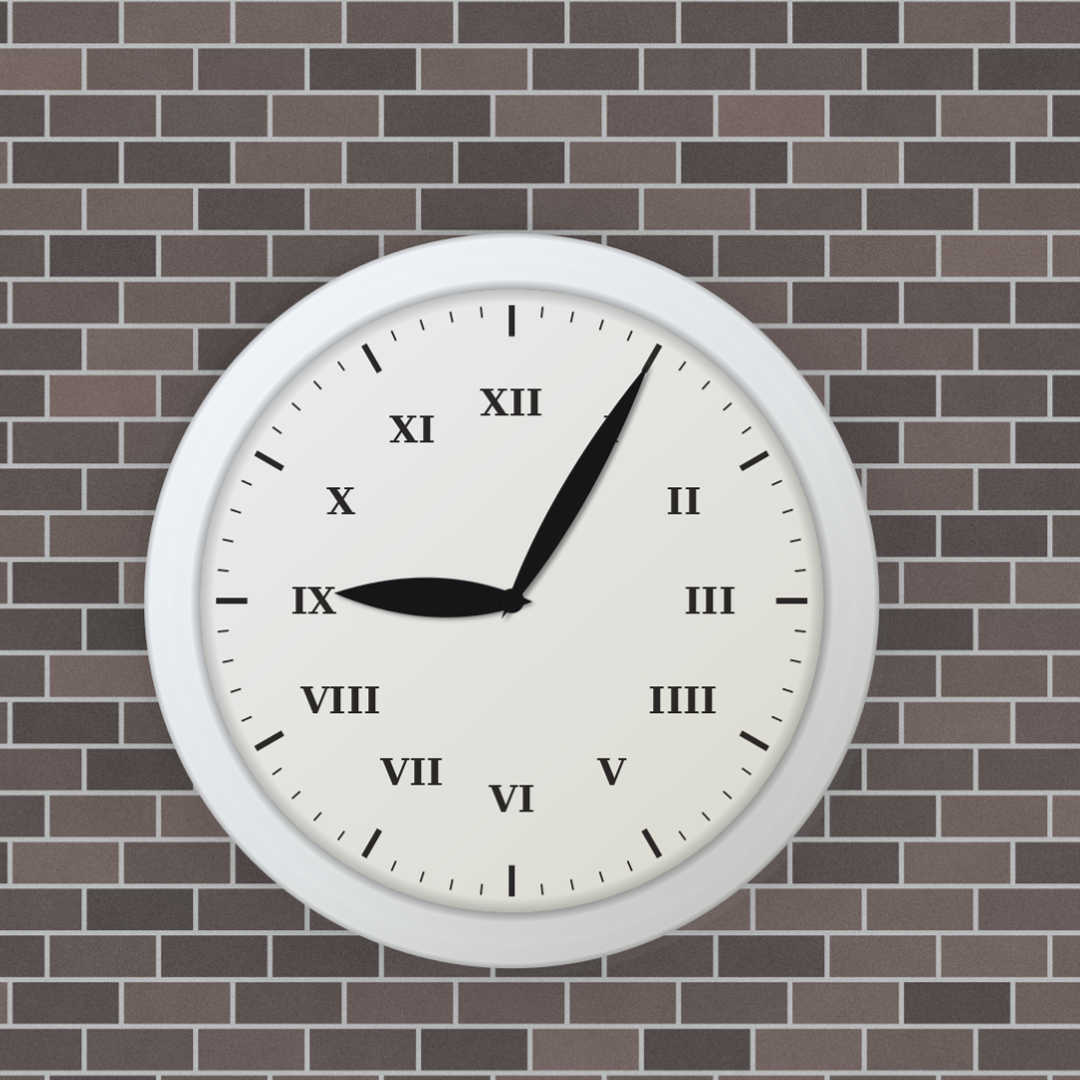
{"hour": 9, "minute": 5}
